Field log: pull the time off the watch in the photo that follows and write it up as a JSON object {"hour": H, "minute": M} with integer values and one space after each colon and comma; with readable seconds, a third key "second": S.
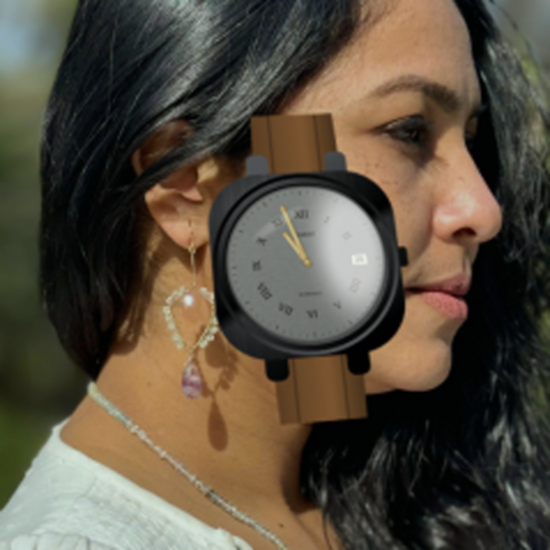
{"hour": 10, "minute": 57}
